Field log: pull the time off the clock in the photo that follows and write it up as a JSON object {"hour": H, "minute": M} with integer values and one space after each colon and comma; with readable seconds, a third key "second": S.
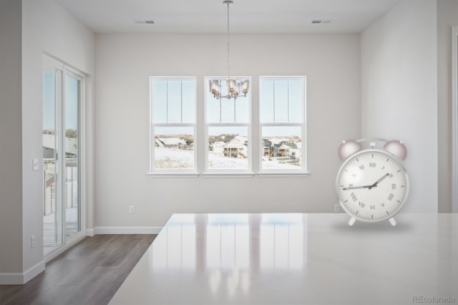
{"hour": 1, "minute": 44}
